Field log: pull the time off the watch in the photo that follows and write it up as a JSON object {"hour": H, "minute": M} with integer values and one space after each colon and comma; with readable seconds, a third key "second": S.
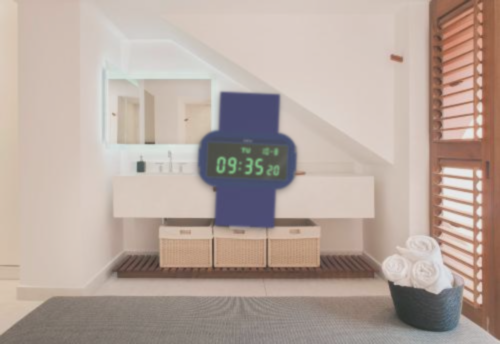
{"hour": 9, "minute": 35}
